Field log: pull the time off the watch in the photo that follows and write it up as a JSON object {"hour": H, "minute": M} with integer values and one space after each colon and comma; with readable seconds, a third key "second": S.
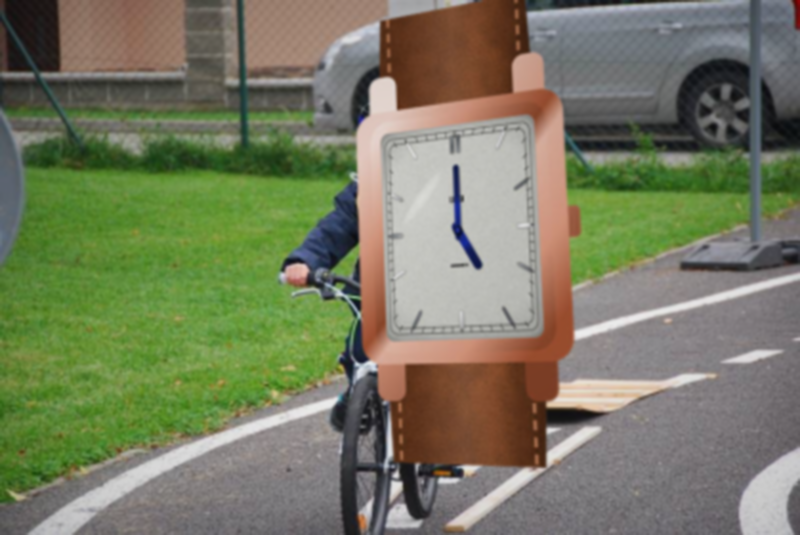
{"hour": 5, "minute": 0}
